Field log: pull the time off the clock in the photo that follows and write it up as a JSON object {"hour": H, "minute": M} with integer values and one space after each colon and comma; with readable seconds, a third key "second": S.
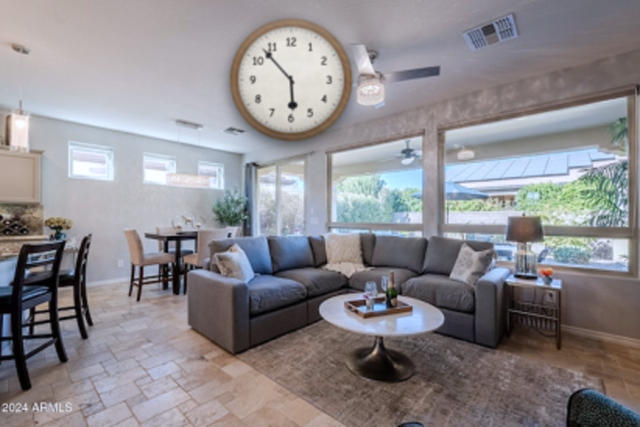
{"hour": 5, "minute": 53}
